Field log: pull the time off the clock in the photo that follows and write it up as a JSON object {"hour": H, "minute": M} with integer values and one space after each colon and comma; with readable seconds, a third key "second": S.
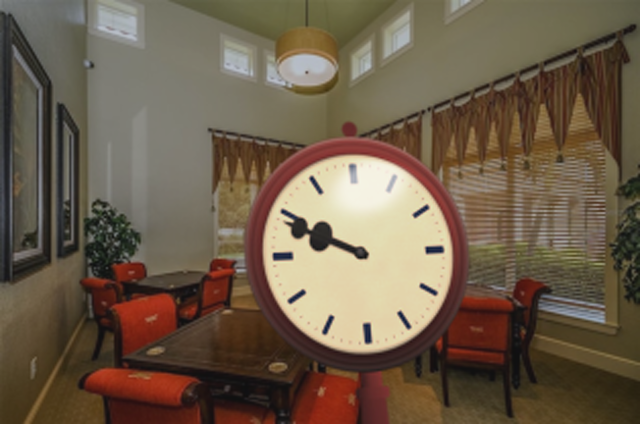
{"hour": 9, "minute": 49}
